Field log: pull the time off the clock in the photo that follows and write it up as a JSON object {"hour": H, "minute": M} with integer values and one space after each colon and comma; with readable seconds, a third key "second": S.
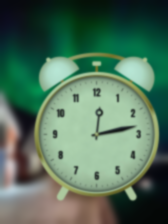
{"hour": 12, "minute": 13}
